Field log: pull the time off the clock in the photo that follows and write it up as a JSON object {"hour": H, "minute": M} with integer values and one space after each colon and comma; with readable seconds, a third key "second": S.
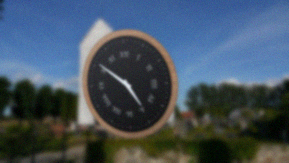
{"hour": 4, "minute": 51}
